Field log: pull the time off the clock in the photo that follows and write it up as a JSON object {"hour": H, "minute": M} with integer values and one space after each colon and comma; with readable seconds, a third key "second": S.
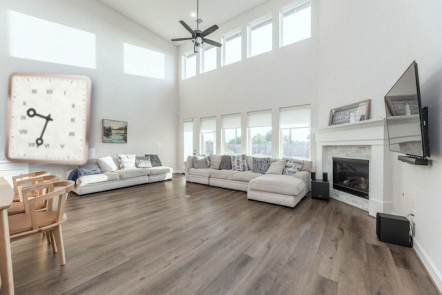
{"hour": 9, "minute": 33}
